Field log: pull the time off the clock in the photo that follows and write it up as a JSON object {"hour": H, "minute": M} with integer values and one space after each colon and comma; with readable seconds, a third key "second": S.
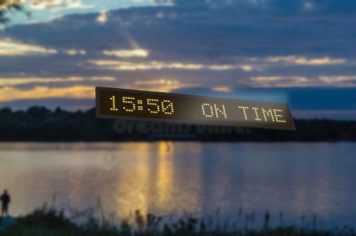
{"hour": 15, "minute": 50}
